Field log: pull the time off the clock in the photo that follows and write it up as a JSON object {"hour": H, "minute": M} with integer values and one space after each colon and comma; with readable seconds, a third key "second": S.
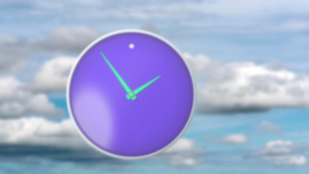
{"hour": 1, "minute": 54}
